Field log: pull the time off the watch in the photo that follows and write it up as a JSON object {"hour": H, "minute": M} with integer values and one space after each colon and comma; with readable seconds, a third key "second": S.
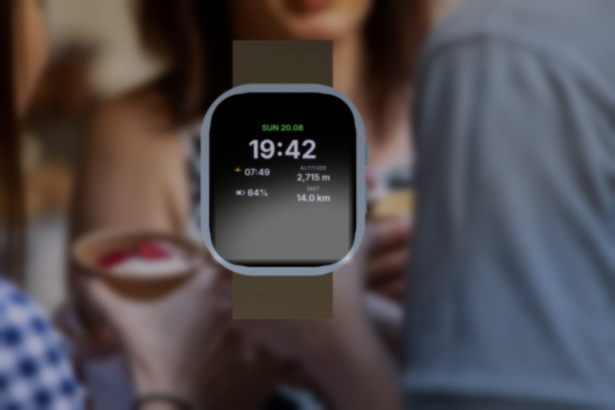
{"hour": 19, "minute": 42}
